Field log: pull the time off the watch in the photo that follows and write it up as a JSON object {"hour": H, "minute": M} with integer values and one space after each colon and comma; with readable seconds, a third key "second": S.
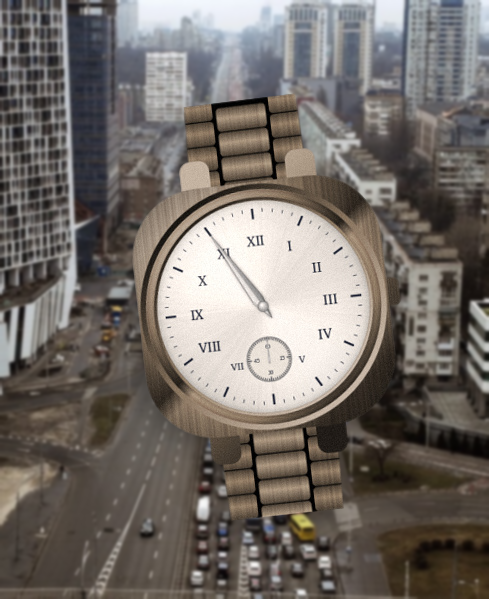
{"hour": 10, "minute": 55}
